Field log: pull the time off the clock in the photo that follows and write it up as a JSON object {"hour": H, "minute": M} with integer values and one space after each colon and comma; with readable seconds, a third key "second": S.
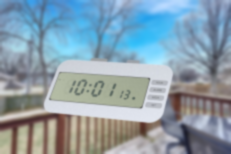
{"hour": 10, "minute": 1}
